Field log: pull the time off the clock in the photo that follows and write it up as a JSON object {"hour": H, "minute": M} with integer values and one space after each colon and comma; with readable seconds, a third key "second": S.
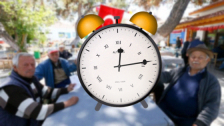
{"hour": 12, "minute": 14}
